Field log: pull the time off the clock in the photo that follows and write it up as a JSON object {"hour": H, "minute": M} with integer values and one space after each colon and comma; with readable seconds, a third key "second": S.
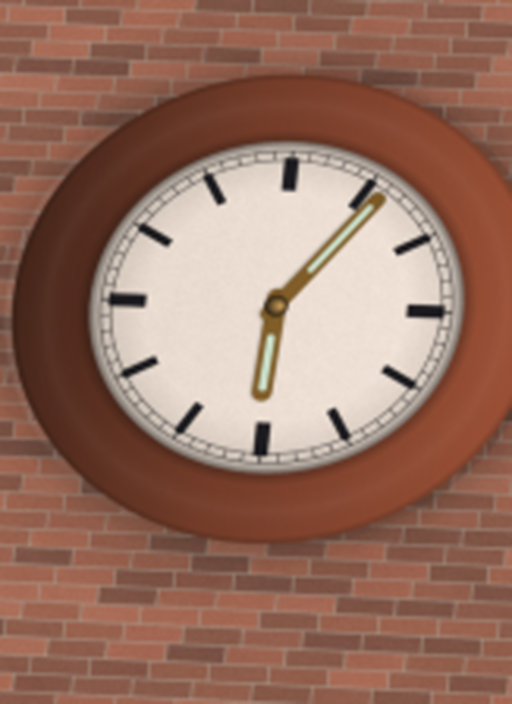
{"hour": 6, "minute": 6}
